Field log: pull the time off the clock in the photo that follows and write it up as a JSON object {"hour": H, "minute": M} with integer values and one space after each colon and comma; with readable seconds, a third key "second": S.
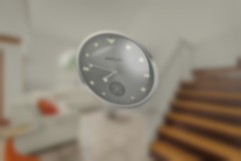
{"hour": 7, "minute": 47}
